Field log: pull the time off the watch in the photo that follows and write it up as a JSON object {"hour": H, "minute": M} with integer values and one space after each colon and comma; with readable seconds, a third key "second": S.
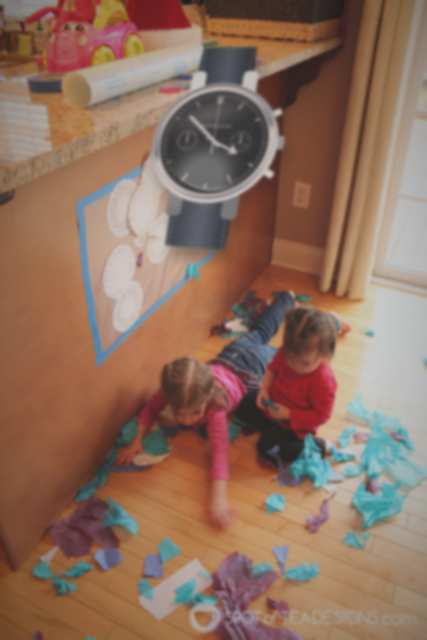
{"hour": 3, "minute": 52}
